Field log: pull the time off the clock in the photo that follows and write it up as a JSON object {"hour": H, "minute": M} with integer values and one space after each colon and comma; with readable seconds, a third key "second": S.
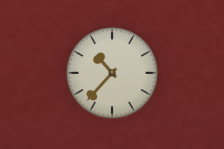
{"hour": 10, "minute": 37}
